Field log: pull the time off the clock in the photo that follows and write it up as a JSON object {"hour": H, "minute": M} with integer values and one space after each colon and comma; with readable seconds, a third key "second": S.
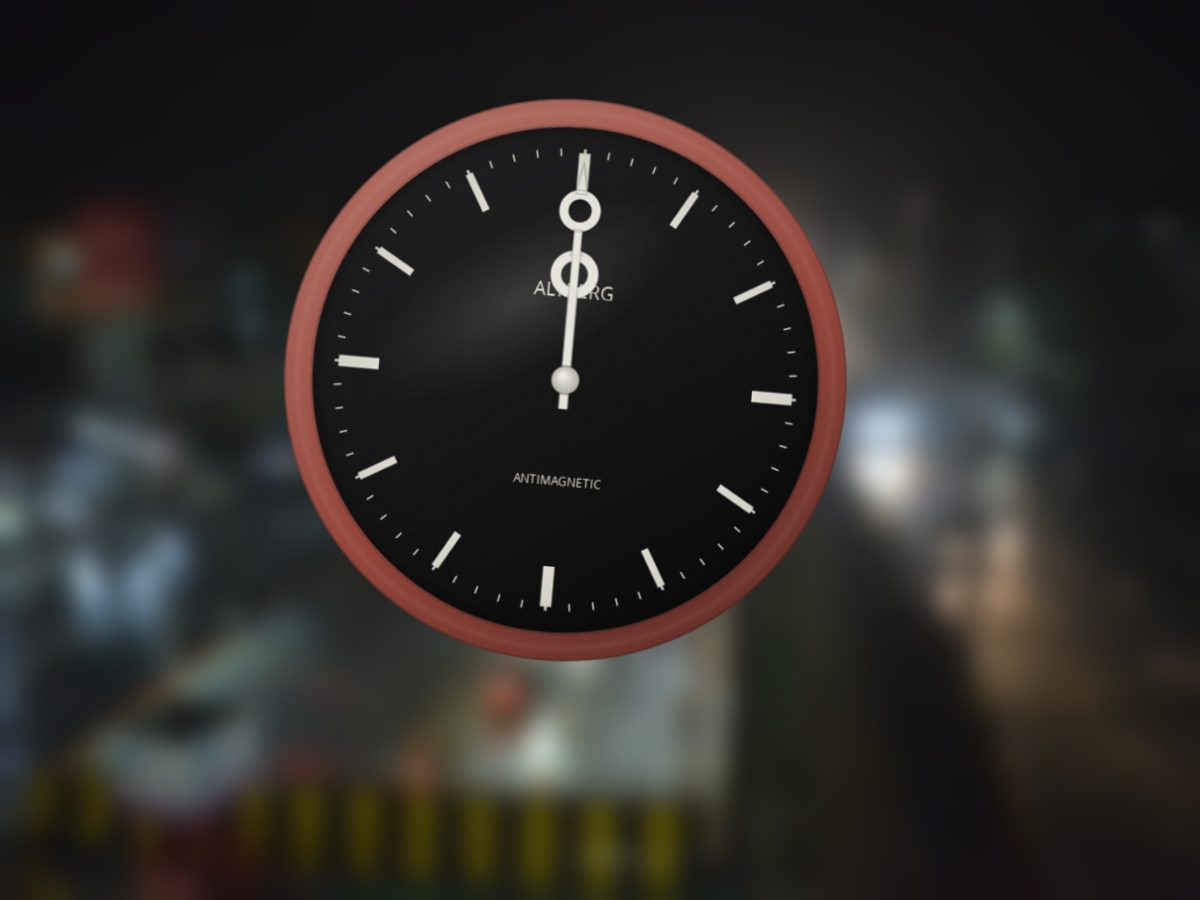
{"hour": 12, "minute": 0}
